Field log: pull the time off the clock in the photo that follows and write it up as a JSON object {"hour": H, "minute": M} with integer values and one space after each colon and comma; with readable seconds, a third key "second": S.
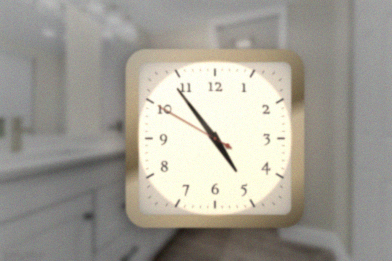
{"hour": 4, "minute": 53, "second": 50}
